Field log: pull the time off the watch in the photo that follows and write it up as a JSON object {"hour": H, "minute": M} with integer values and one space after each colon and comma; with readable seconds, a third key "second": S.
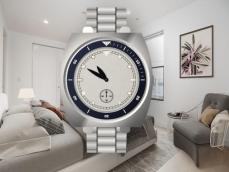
{"hour": 10, "minute": 50}
